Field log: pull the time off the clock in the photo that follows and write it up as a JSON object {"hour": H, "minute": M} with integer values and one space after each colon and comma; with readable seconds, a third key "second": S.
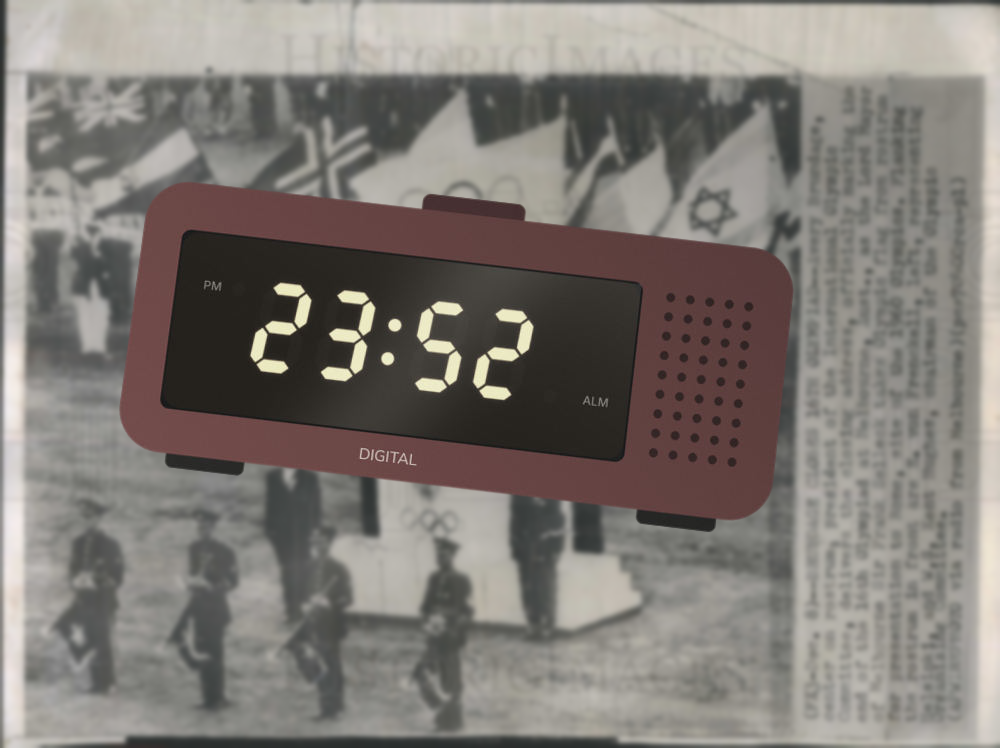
{"hour": 23, "minute": 52}
